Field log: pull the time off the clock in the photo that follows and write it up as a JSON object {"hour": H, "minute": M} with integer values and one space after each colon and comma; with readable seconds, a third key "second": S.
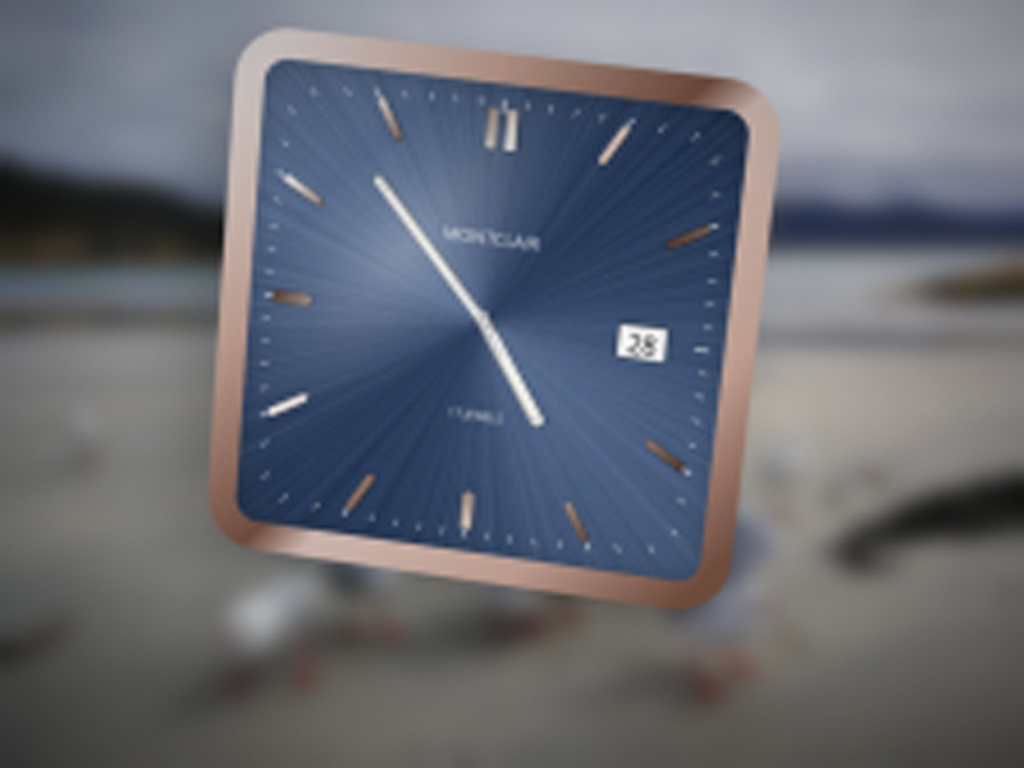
{"hour": 4, "minute": 53}
